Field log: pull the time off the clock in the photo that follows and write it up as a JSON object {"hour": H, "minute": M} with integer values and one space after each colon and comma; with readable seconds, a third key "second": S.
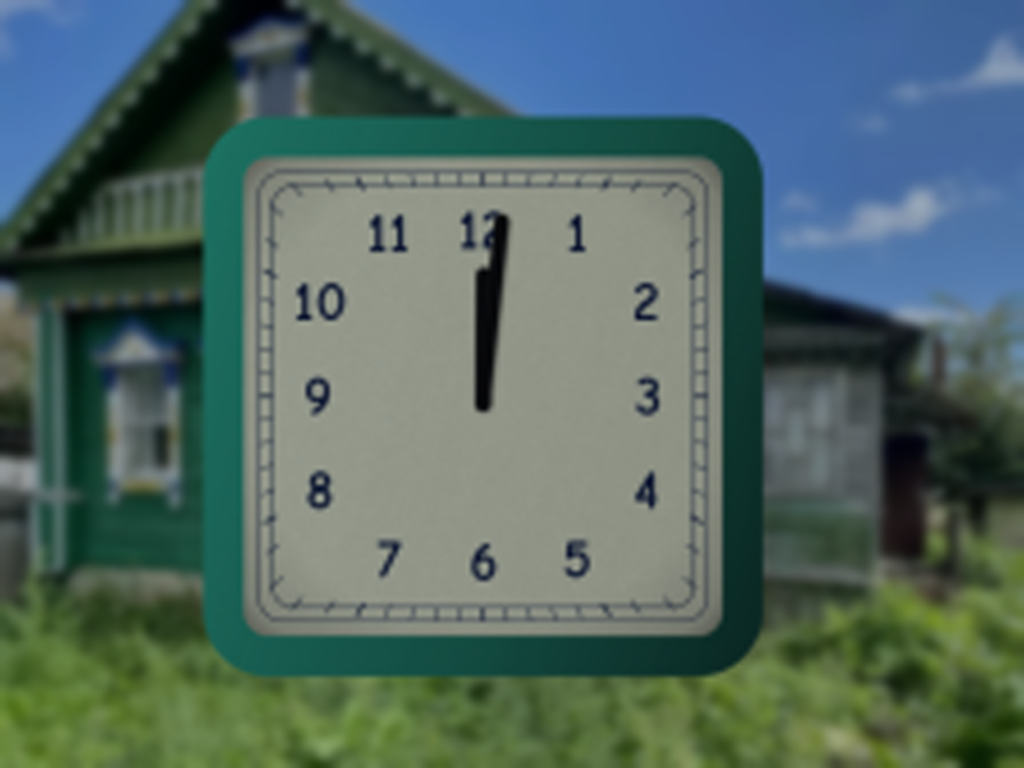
{"hour": 12, "minute": 1}
